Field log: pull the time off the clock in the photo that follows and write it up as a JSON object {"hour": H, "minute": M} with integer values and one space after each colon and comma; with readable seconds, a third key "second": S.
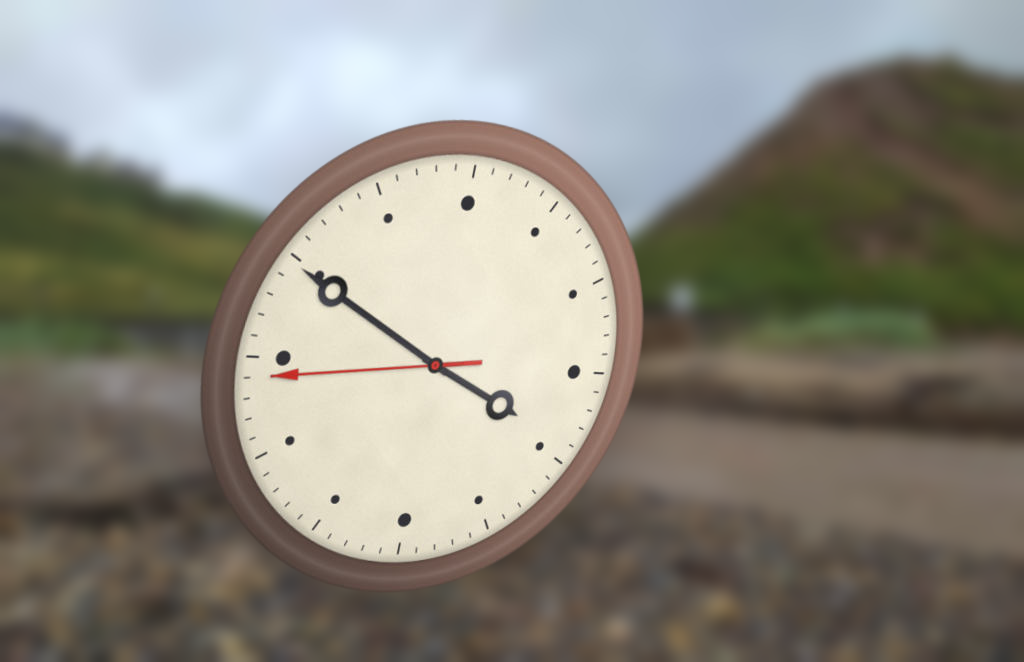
{"hour": 3, "minute": 49, "second": 44}
